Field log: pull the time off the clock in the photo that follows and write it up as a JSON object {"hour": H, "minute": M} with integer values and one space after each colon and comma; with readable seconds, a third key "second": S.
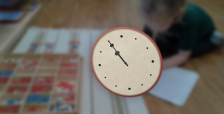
{"hour": 10, "minute": 55}
